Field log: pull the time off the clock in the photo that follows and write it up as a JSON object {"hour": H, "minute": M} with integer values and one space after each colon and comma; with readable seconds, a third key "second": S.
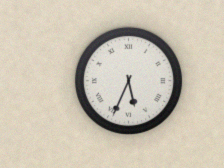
{"hour": 5, "minute": 34}
